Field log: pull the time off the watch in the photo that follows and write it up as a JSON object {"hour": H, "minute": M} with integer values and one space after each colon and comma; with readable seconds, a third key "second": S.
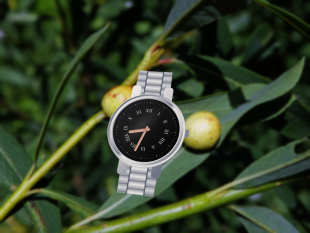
{"hour": 8, "minute": 33}
